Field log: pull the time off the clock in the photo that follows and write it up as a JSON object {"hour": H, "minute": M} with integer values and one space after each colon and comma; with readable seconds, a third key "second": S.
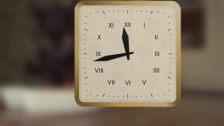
{"hour": 11, "minute": 43}
